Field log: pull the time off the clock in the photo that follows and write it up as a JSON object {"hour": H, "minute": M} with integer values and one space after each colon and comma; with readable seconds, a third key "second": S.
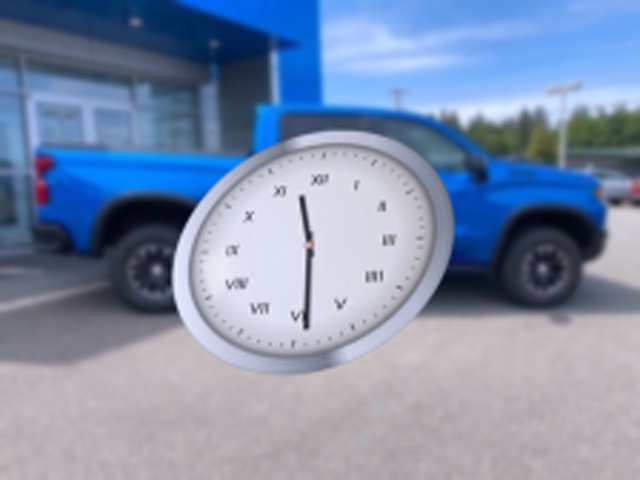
{"hour": 11, "minute": 29}
